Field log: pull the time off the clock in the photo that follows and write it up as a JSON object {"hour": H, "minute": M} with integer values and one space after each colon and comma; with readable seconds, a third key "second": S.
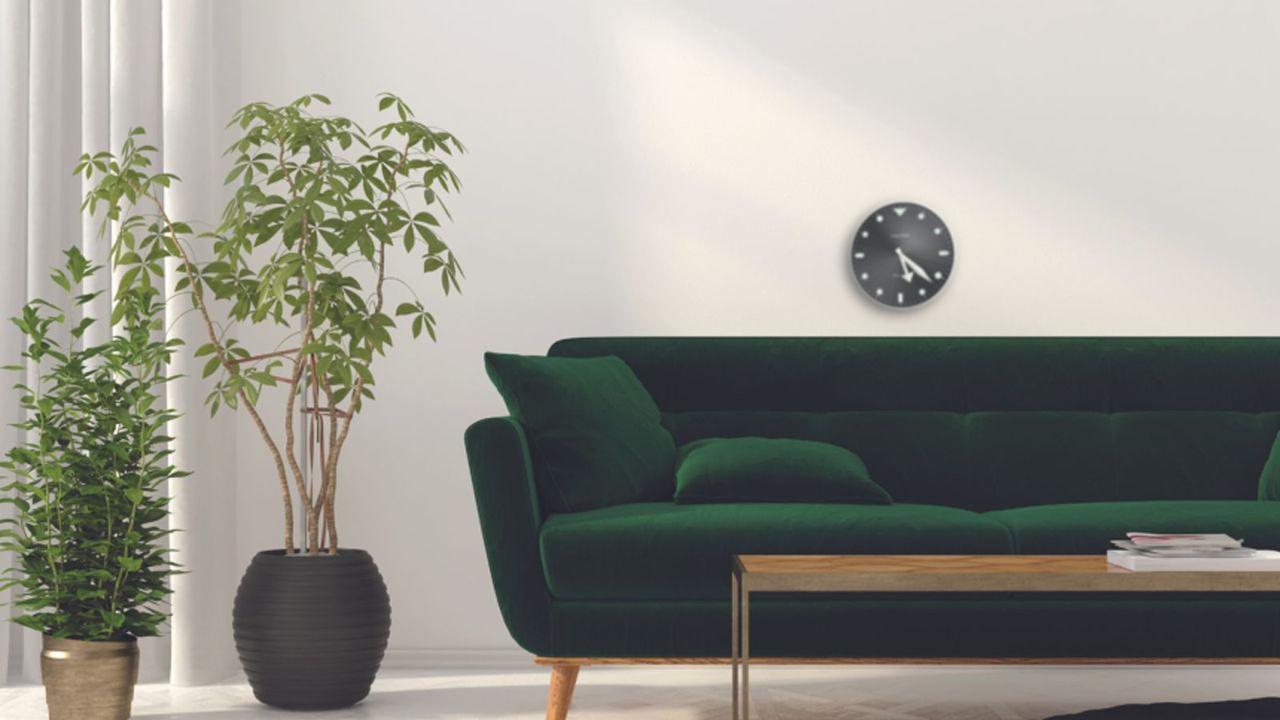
{"hour": 5, "minute": 22}
